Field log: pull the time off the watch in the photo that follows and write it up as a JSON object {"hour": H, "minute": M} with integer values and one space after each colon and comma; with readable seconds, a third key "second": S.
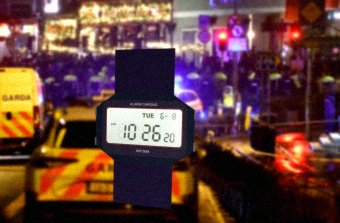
{"hour": 10, "minute": 26, "second": 20}
